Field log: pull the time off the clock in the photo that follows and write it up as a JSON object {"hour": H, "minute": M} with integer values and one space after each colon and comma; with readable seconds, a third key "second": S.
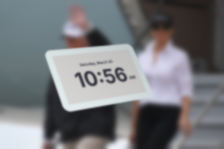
{"hour": 10, "minute": 56}
